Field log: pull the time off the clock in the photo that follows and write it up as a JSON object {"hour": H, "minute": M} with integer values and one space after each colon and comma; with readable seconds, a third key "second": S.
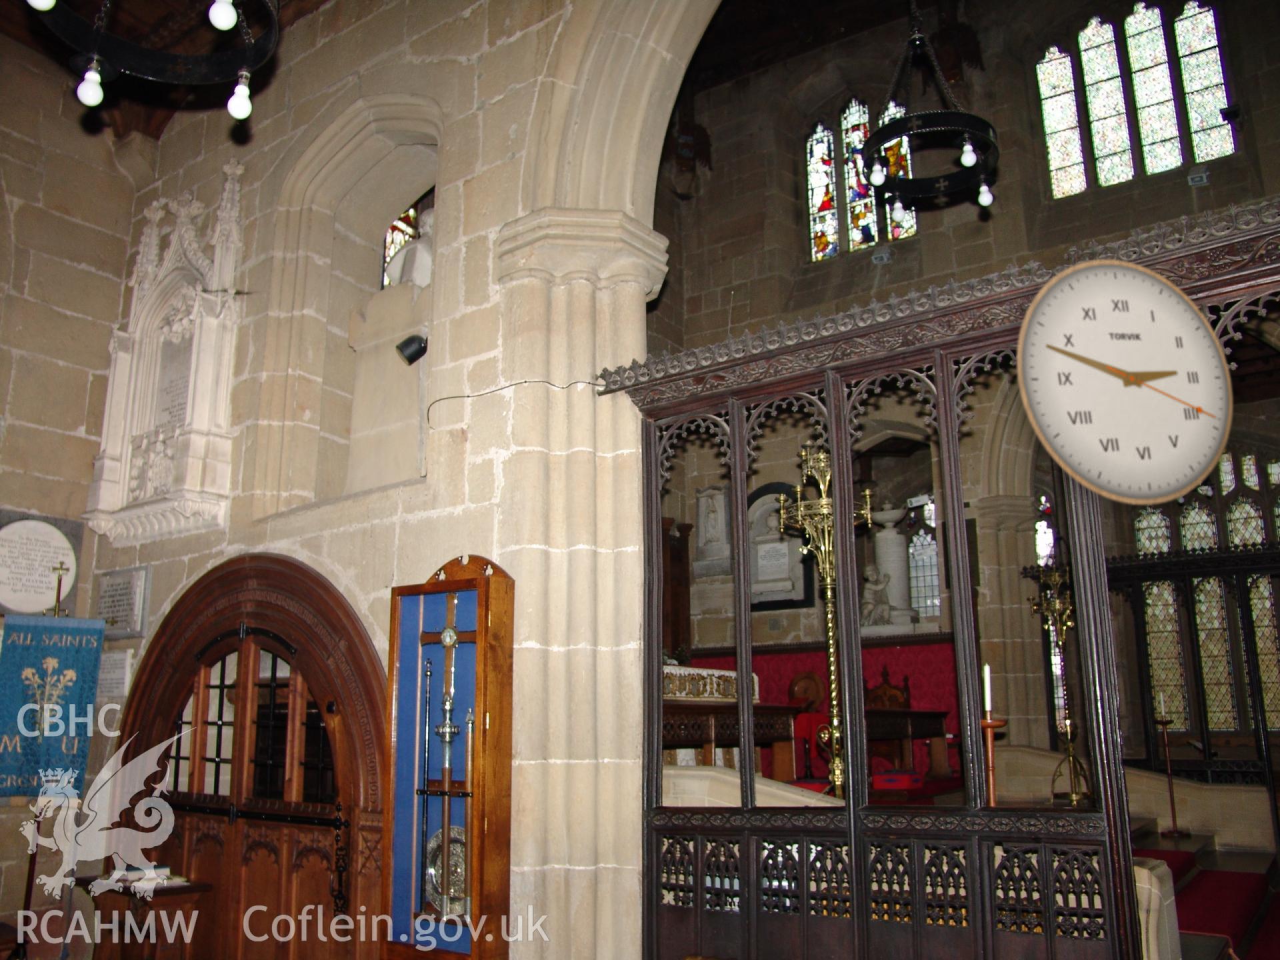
{"hour": 2, "minute": 48, "second": 19}
